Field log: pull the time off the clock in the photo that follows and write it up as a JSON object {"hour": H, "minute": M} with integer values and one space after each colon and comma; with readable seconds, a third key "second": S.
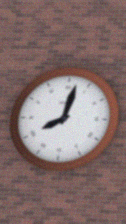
{"hour": 8, "minute": 2}
